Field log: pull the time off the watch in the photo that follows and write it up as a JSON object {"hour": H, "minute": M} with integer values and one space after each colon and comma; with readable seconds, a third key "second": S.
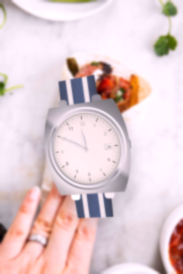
{"hour": 11, "minute": 50}
